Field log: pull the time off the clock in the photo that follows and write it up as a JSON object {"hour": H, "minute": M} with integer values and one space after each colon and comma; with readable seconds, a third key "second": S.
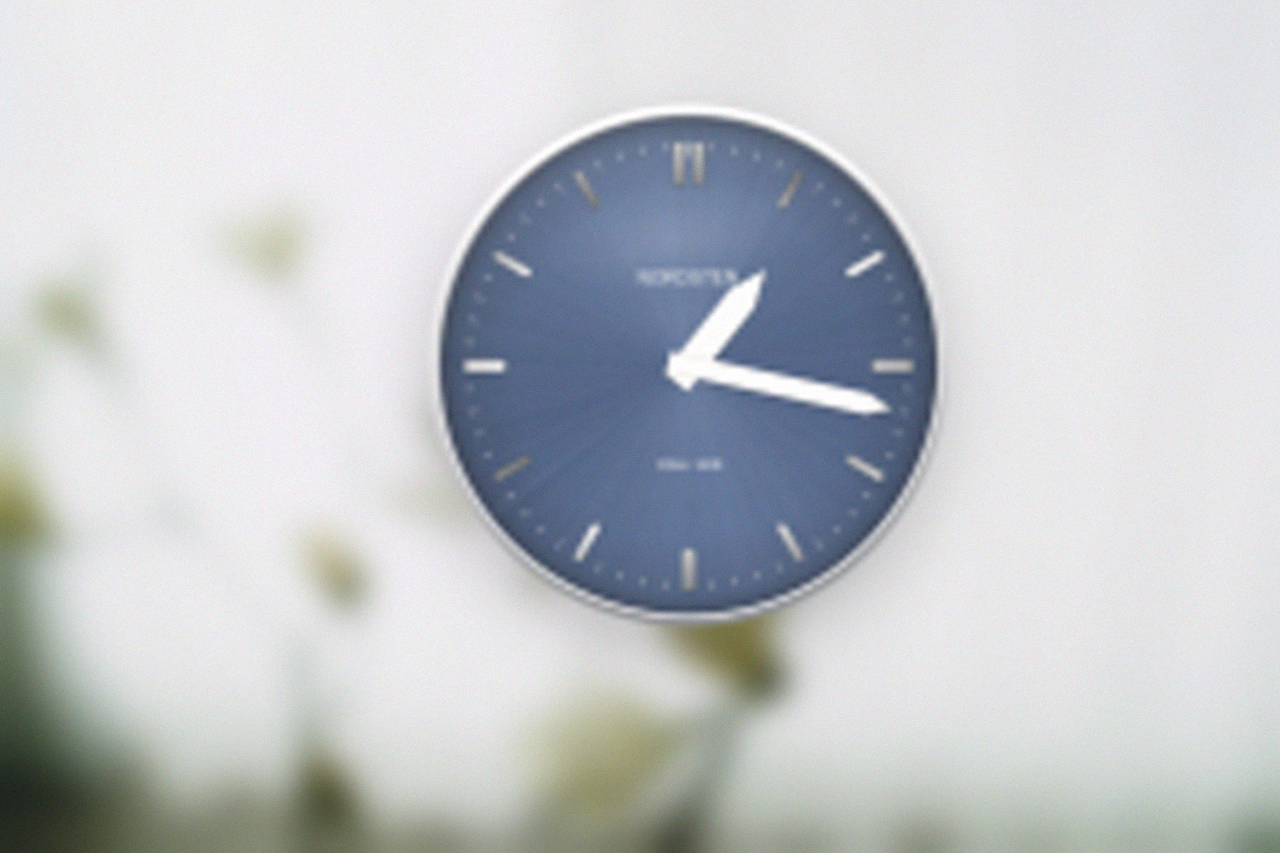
{"hour": 1, "minute": 17}
